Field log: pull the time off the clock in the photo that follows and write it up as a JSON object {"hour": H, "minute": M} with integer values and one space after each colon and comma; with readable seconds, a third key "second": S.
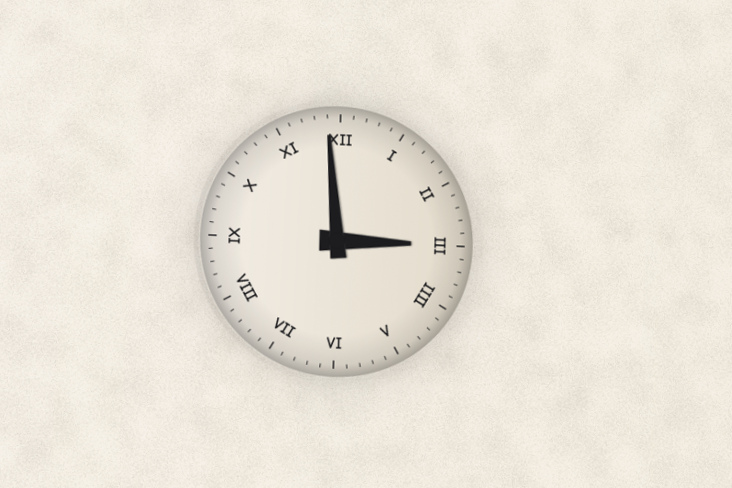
{"hour": 2, "minute": 59}
